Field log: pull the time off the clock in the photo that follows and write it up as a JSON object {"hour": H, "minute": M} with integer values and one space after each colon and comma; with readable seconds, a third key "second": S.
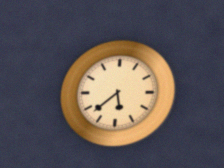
{"hour": 5, "minute": 38}
